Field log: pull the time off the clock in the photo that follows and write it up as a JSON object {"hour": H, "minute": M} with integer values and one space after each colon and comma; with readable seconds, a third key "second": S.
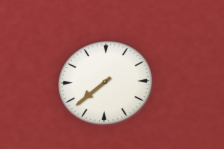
{"hour": 7, "minute": 38}
